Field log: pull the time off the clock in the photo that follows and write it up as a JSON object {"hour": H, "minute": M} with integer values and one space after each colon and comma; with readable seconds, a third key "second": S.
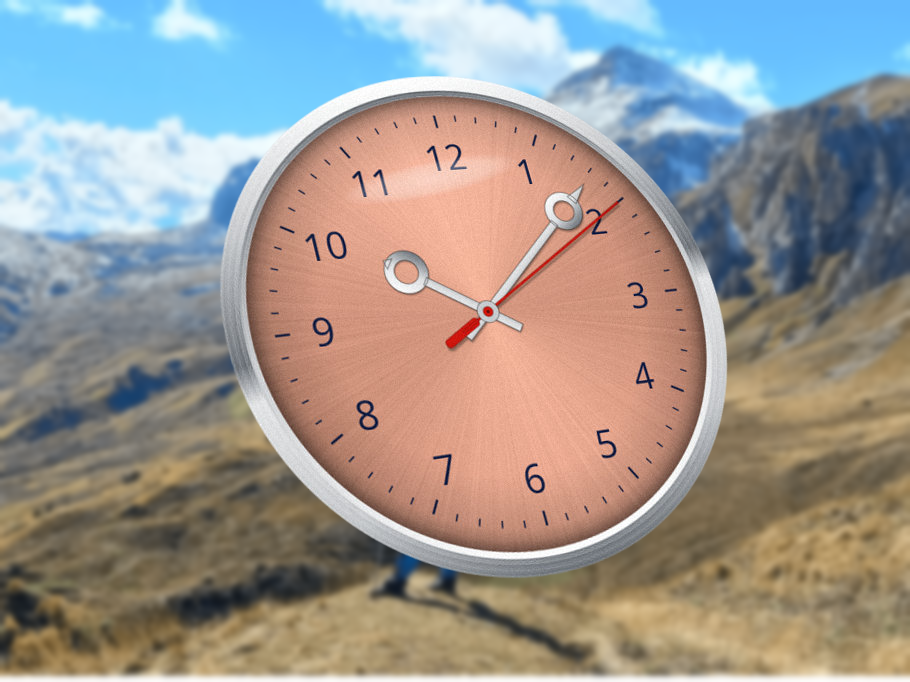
{"hour": 10, "minute": 8, "second": 10}
